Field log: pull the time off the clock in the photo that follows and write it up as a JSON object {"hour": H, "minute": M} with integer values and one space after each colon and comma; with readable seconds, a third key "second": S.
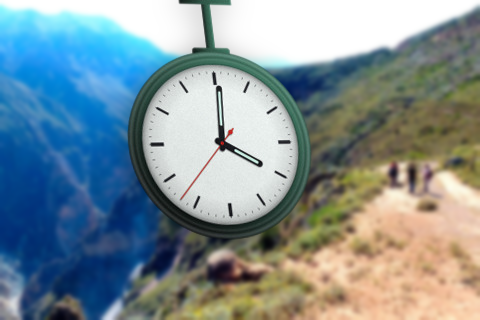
{"hour": 4, "minute": 0, "second": 37}
